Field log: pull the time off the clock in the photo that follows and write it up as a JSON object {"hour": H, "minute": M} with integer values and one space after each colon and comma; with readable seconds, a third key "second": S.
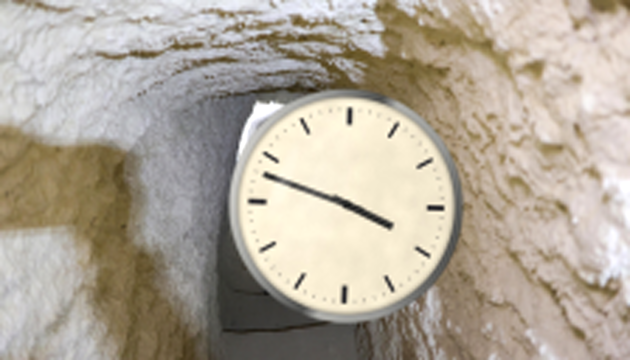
{"hour": 3, "minute": 48}
